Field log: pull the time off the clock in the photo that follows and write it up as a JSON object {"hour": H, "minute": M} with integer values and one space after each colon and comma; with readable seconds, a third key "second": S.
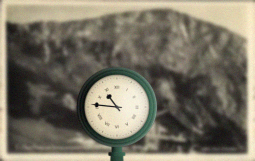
{"hour": 10, "minute": 46}
